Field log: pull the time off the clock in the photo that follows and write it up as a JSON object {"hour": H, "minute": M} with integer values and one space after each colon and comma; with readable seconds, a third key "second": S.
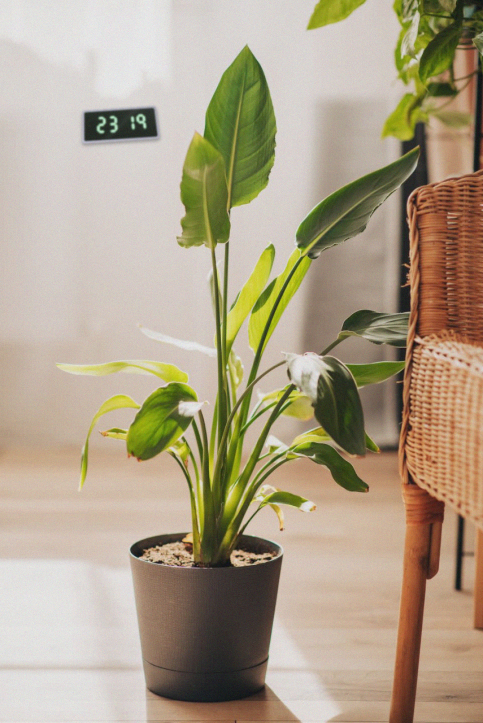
{"hour": 23, "minute": 19}
